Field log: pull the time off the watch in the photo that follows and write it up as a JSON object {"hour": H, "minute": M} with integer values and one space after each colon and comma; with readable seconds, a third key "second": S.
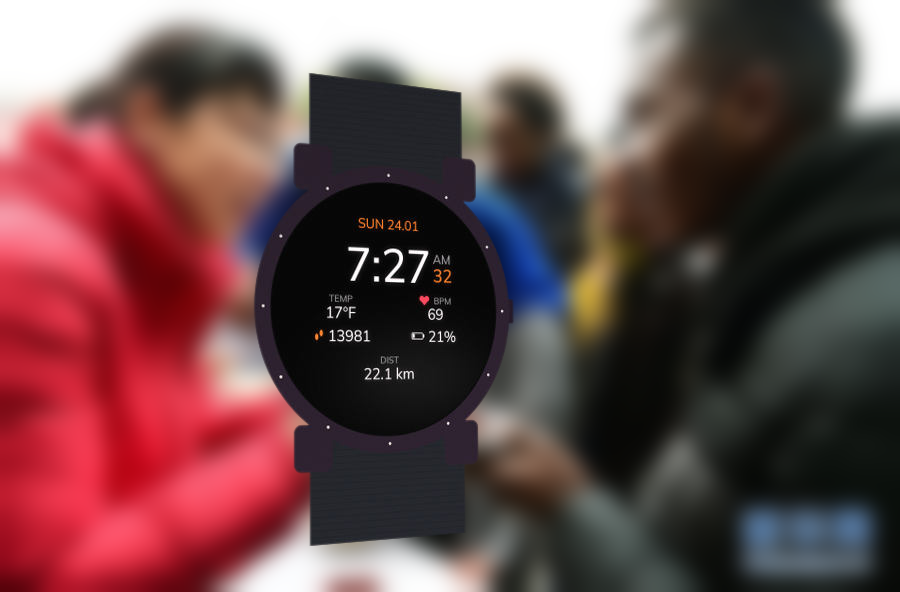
{"hour": 7, "minute": 27, "second": 32}
